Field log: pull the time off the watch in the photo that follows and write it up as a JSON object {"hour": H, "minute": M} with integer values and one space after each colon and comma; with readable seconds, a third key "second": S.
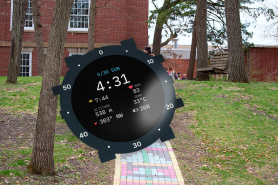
{"hour": 4, "minute": 31}
